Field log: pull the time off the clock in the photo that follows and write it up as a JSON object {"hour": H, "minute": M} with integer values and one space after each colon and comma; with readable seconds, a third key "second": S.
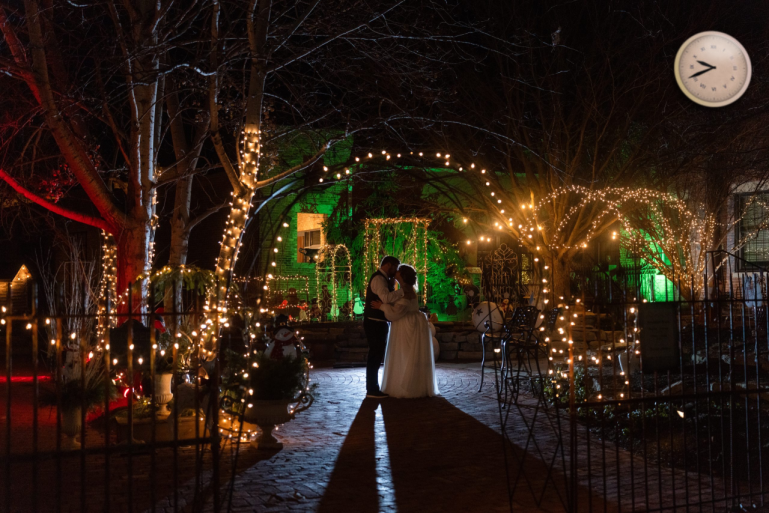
{"hour": 9, "minute": 41}
